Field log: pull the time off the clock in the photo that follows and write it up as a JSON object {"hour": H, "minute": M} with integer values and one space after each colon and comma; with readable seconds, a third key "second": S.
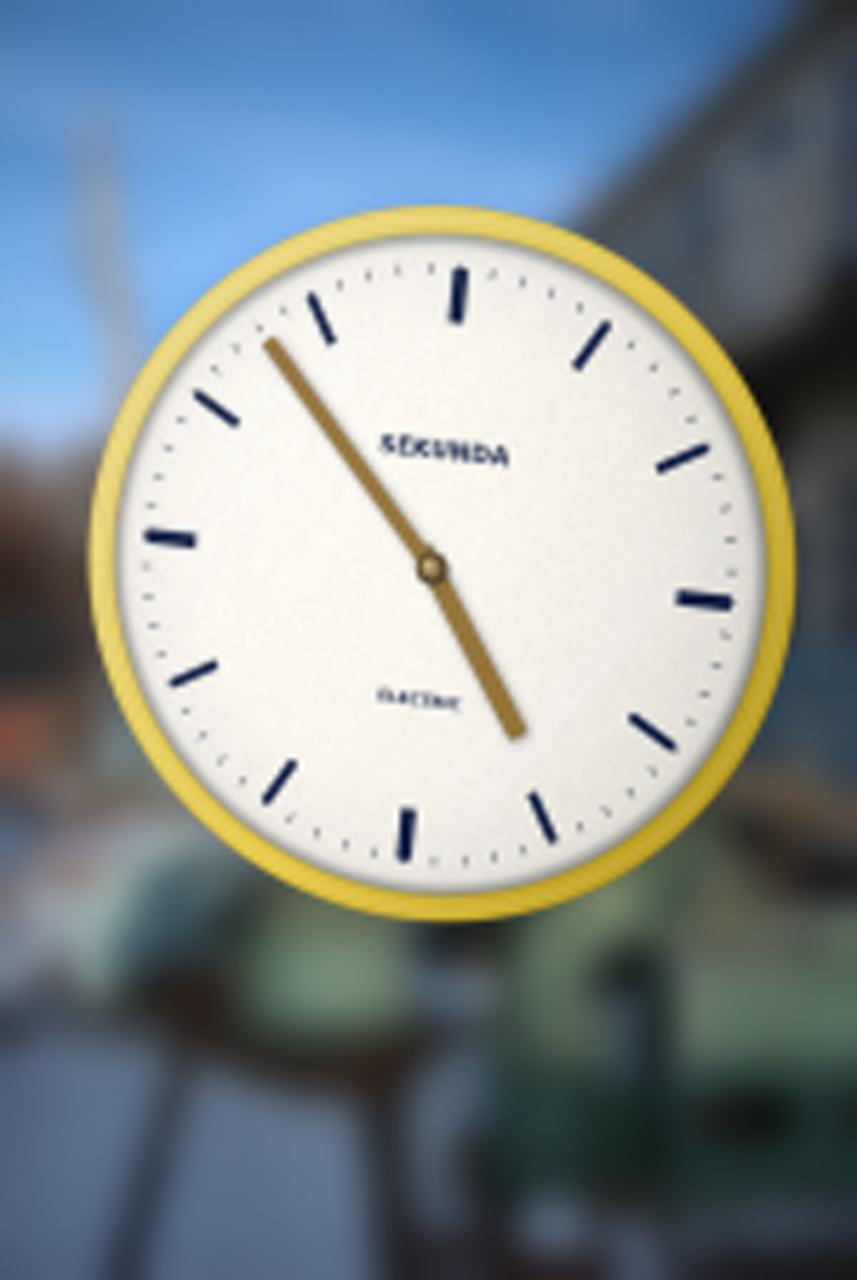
{"hour": 4, "minute": 53}
